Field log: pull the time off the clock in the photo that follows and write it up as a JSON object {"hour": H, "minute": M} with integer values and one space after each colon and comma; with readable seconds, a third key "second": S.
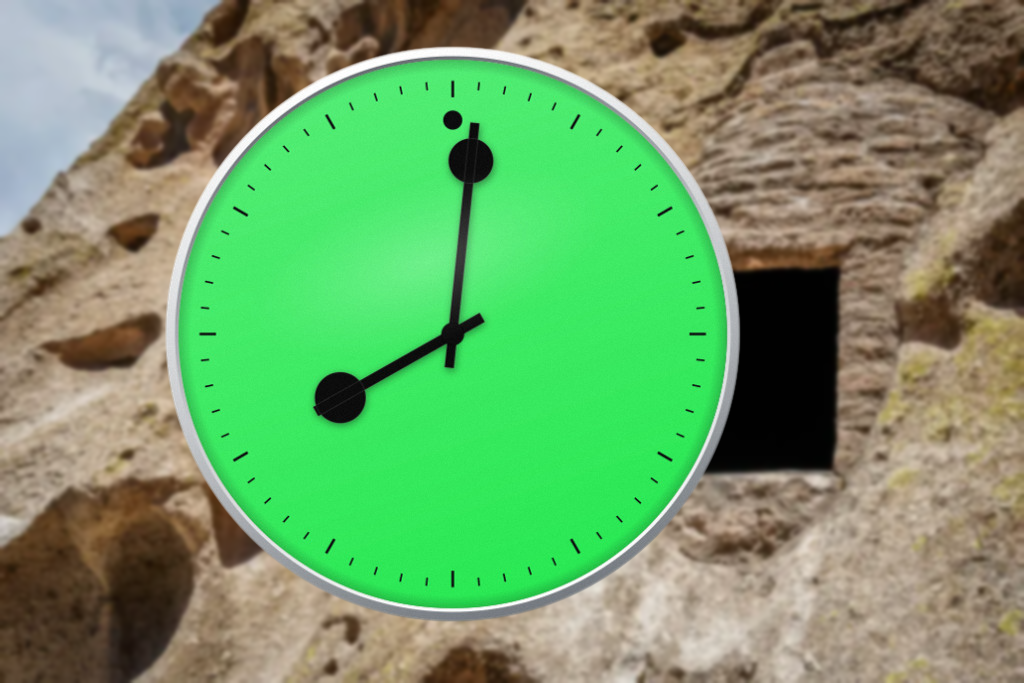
{"hour": 8, "minute": 1}
